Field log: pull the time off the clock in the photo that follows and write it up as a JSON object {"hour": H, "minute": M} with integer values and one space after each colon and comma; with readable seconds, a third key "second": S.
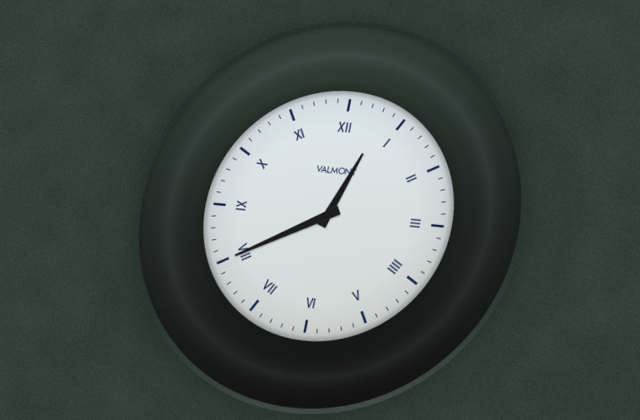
{"hour": 12, "minute": 40}
